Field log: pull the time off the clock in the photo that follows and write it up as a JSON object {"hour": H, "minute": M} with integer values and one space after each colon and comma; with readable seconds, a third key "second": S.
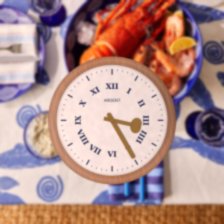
{"hour": 3, "minute": 25}
